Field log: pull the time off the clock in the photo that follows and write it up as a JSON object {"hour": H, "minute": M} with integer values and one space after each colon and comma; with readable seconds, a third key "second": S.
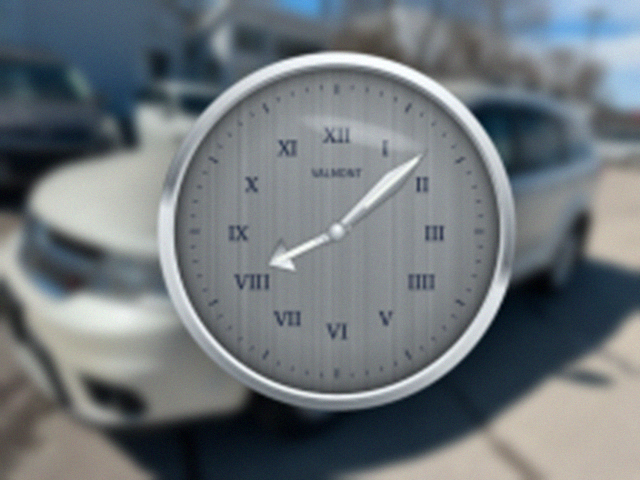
{"hour": 8, "minute": 8}
